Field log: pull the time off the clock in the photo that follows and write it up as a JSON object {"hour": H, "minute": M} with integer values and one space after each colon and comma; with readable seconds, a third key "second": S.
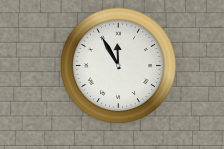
{"hour": 11, "minute": 55}
